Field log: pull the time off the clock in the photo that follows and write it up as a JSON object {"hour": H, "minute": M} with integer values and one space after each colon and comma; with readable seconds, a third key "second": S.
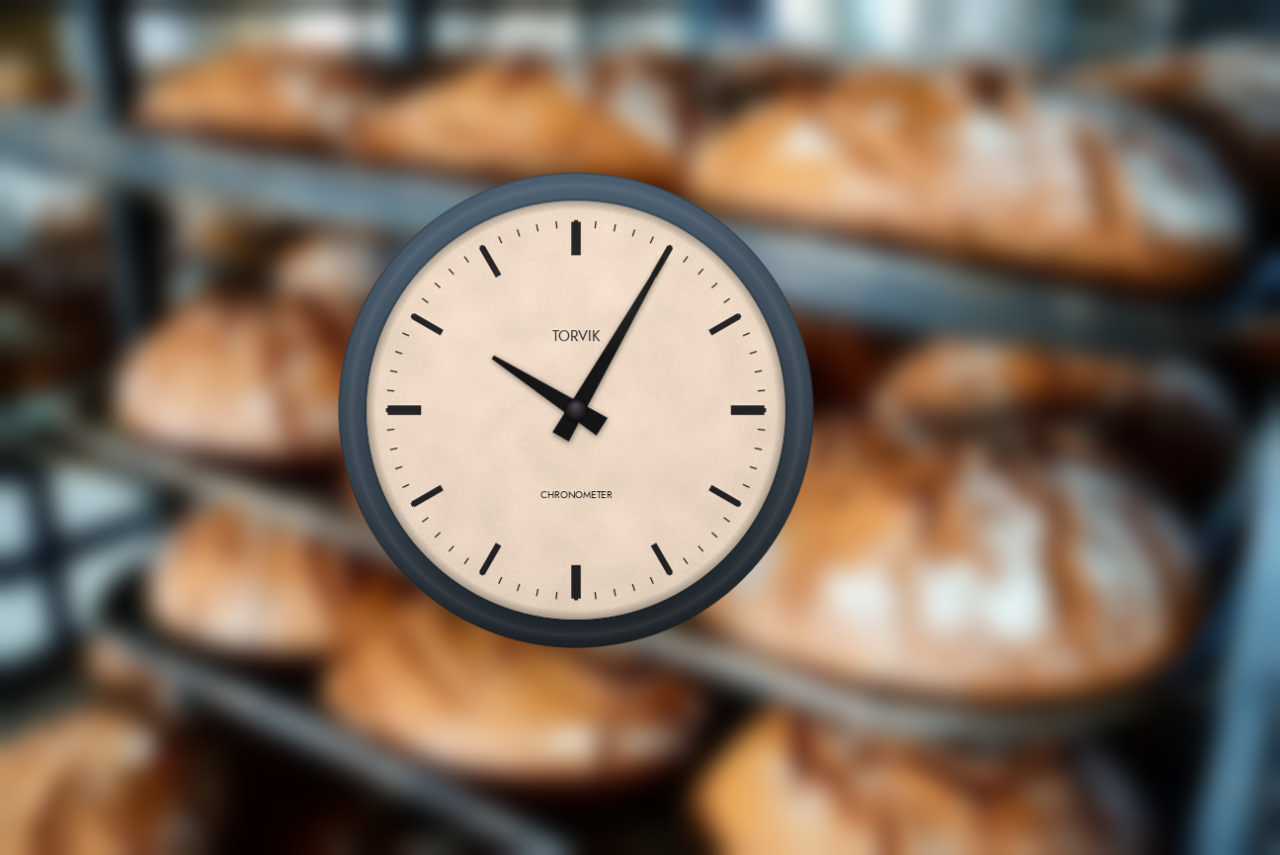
{"hour": 10, "minute": 5}
